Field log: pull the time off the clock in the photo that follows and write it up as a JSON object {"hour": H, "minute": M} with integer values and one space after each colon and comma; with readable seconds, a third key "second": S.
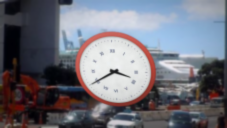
{"hour": 3, "minute": 40}
